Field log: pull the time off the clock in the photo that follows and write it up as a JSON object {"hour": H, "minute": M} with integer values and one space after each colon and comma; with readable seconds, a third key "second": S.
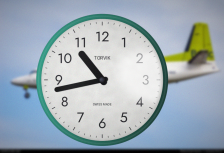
{"hour": 10, "minute": 43}
